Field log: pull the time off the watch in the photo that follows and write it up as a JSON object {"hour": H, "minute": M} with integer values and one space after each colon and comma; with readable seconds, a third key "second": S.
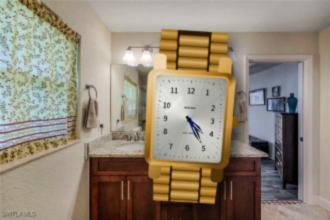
{"hour": 4, "minute": 25}
